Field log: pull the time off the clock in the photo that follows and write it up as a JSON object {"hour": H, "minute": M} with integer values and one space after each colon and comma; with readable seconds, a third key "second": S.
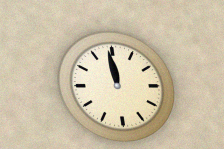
{"hour": 11, "minute": 59}
